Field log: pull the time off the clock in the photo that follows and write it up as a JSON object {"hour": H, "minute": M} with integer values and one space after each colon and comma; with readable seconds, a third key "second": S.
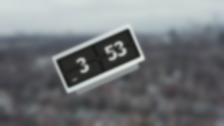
{"hour": 3, "minute": 53}
